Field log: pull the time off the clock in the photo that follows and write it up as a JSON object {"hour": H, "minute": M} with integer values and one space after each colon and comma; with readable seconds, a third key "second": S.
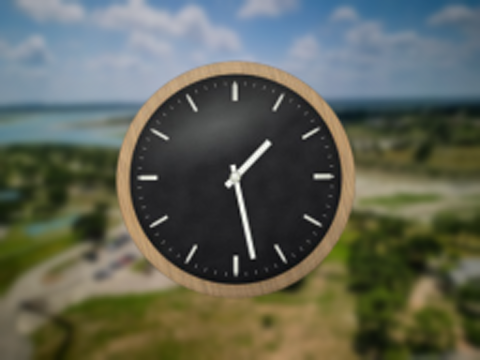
{"hour": 1, "minute": 28}
